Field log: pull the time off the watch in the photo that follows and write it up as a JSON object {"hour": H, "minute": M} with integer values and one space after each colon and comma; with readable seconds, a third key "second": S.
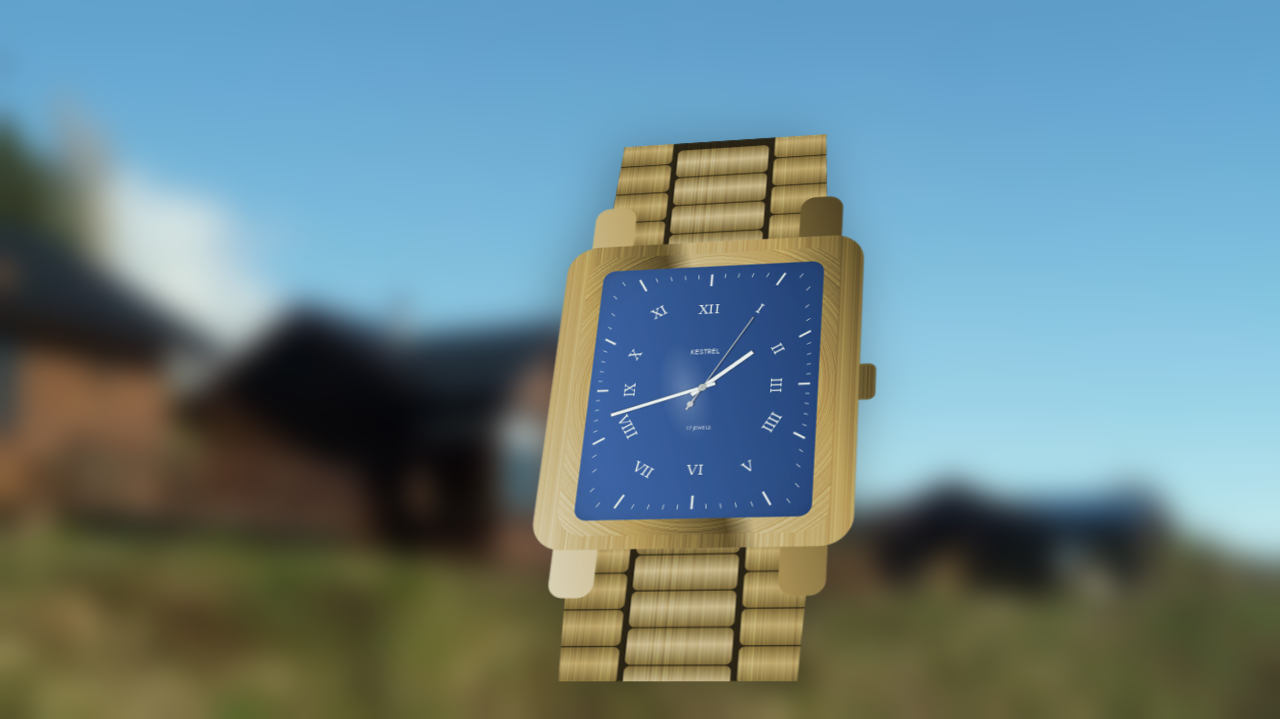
{"hour": 1, "minute": 42, "second": 5}
